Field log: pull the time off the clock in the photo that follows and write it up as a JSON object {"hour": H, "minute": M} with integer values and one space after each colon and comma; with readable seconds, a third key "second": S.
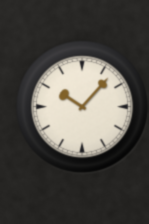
{"hour": 10, "minute": 7}
